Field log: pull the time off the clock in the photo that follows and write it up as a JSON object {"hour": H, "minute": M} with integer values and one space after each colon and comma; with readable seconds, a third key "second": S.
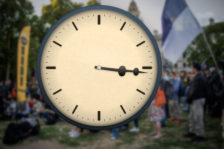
{"hour": 3, "minute": 16}
